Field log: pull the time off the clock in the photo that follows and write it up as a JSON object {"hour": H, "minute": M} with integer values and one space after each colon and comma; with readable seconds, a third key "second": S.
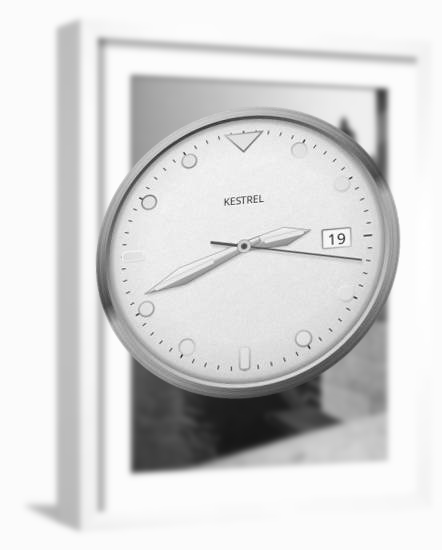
{"hour": 2, "minute": 41, "second": 17}
